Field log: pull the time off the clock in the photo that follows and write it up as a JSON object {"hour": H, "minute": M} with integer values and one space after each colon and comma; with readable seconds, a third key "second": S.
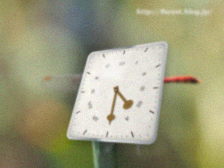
{"hour": 4, "minute": 30}
